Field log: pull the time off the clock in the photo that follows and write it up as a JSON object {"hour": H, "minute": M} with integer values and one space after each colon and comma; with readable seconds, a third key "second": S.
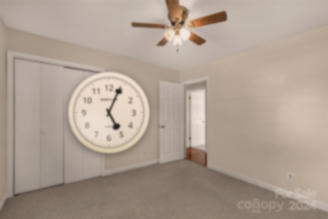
{"hour": 5, "minute": 4}
